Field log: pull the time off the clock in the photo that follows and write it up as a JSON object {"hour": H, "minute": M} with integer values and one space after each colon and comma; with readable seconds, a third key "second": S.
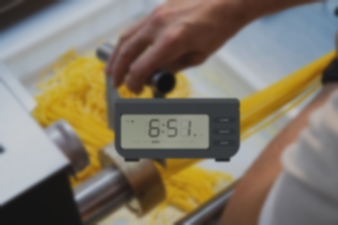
{"hour": 6, "minute": 51}
